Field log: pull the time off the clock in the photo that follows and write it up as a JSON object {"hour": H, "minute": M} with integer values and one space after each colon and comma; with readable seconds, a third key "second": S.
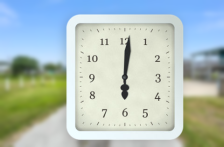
{"hour": 6, "minute": 1}
